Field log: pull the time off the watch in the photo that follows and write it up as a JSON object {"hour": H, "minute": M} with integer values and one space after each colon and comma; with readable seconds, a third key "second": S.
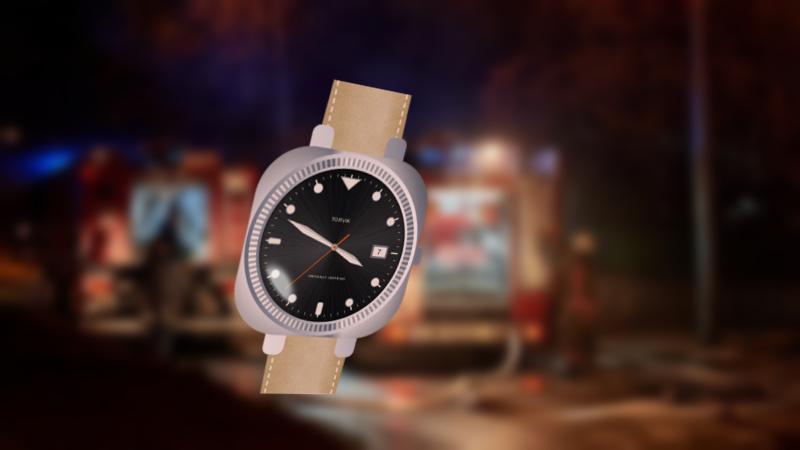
{"hour": 3, "minute": 48, "second": 37}
